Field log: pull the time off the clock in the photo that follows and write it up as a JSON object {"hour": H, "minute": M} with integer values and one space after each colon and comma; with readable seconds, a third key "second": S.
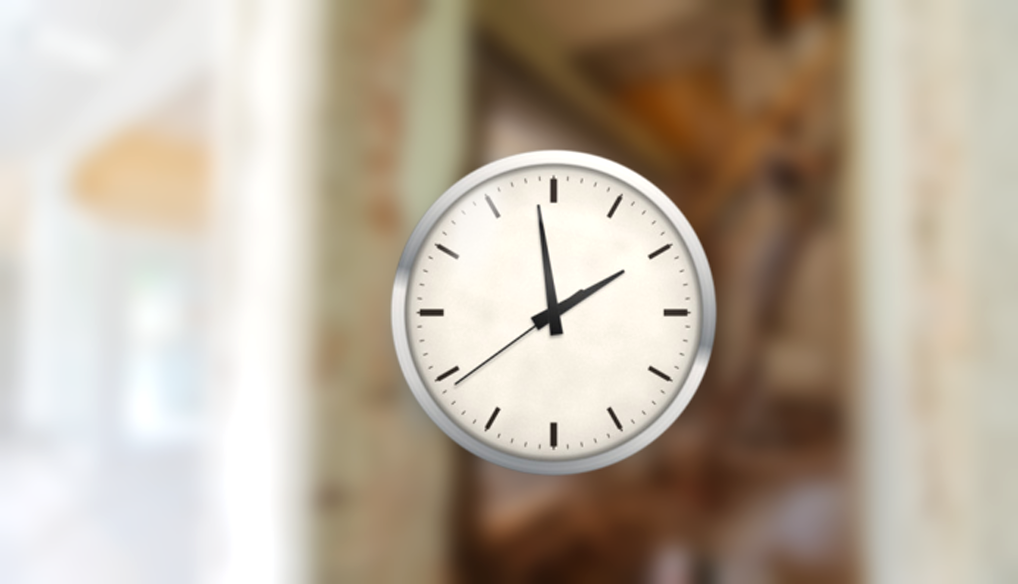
{"hour": 1, "minute": 58, "second": 39}
